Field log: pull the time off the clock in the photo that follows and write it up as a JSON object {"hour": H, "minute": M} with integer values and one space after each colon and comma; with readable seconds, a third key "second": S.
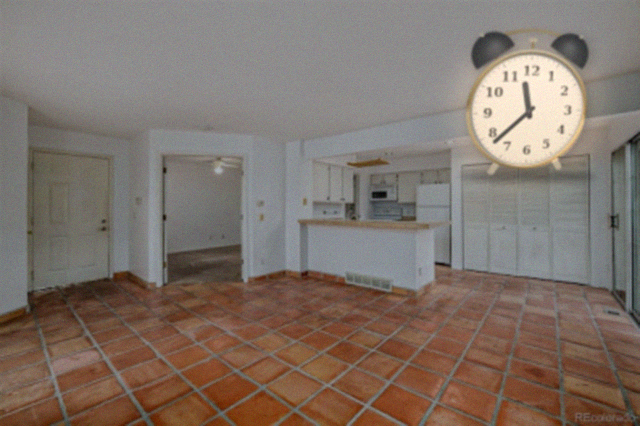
{"hour": 11, "minute": 38}
